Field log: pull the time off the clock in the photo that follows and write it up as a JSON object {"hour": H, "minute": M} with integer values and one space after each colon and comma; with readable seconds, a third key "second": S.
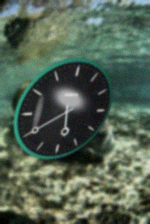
{"hour": 5, "minute": 40}
